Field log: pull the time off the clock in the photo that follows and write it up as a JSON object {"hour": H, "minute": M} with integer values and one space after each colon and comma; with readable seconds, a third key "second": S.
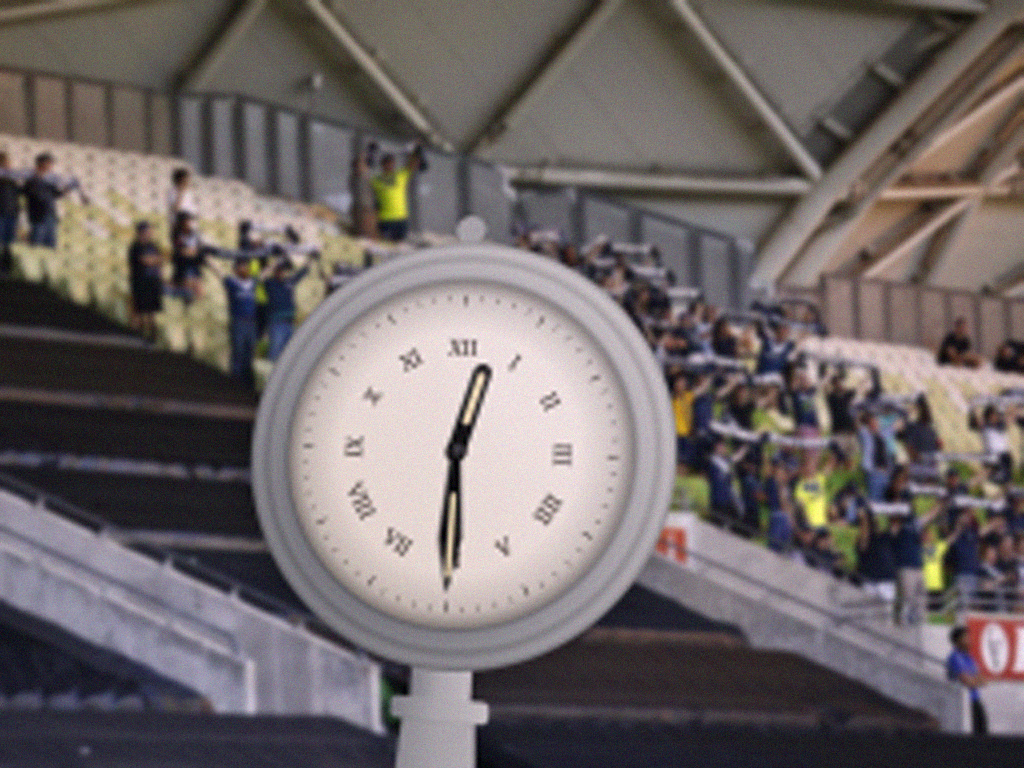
{"hour": 12, "minute": 30}
